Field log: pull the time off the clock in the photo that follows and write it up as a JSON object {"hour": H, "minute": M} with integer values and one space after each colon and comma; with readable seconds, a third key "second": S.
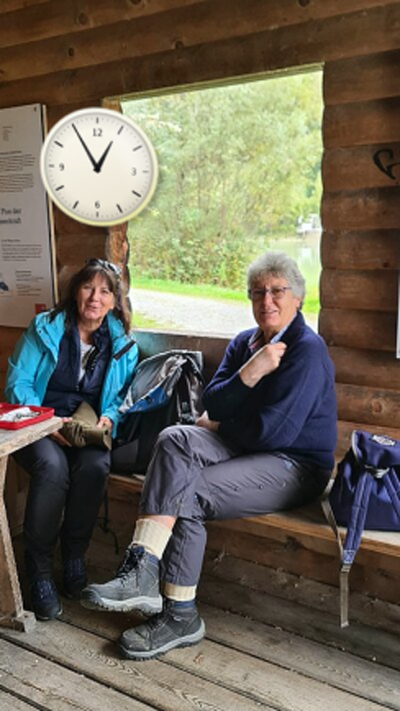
{"hour": 12, "minute": 55}
